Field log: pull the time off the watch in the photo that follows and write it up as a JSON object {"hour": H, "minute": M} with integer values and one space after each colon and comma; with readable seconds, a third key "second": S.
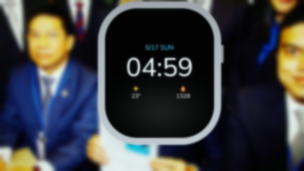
{"hour": 4, "minute": 59}
